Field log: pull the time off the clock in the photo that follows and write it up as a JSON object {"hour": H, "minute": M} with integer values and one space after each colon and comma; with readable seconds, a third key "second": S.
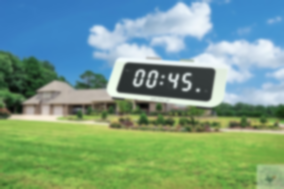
{"hour": 0, "minute": 45}
